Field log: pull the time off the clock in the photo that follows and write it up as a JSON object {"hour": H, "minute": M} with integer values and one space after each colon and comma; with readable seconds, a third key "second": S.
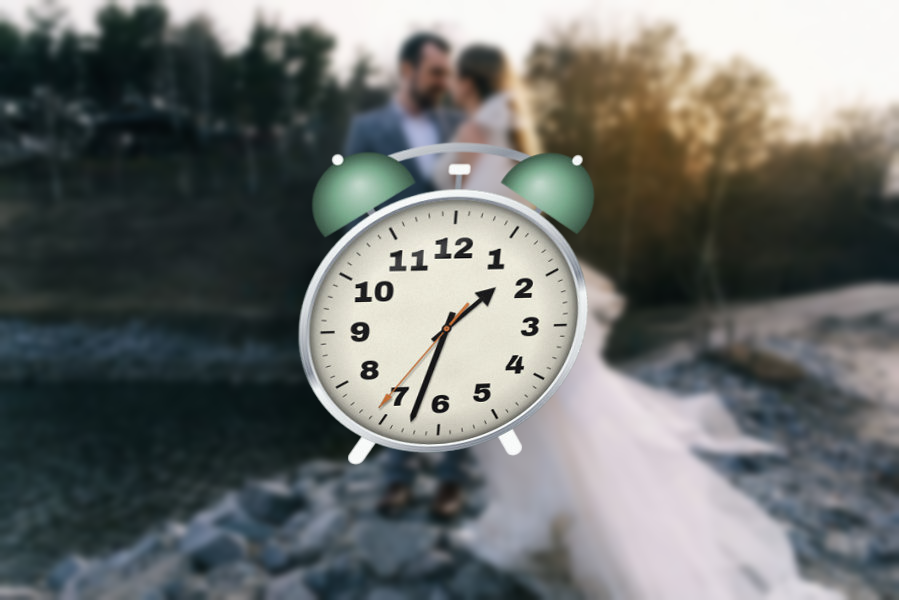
{"hour": 1, "minute": 32, "second": 36}
